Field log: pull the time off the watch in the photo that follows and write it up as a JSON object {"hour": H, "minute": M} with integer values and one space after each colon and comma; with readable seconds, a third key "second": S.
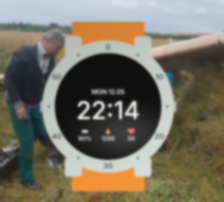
{"hour": 22, "minute": 14}
